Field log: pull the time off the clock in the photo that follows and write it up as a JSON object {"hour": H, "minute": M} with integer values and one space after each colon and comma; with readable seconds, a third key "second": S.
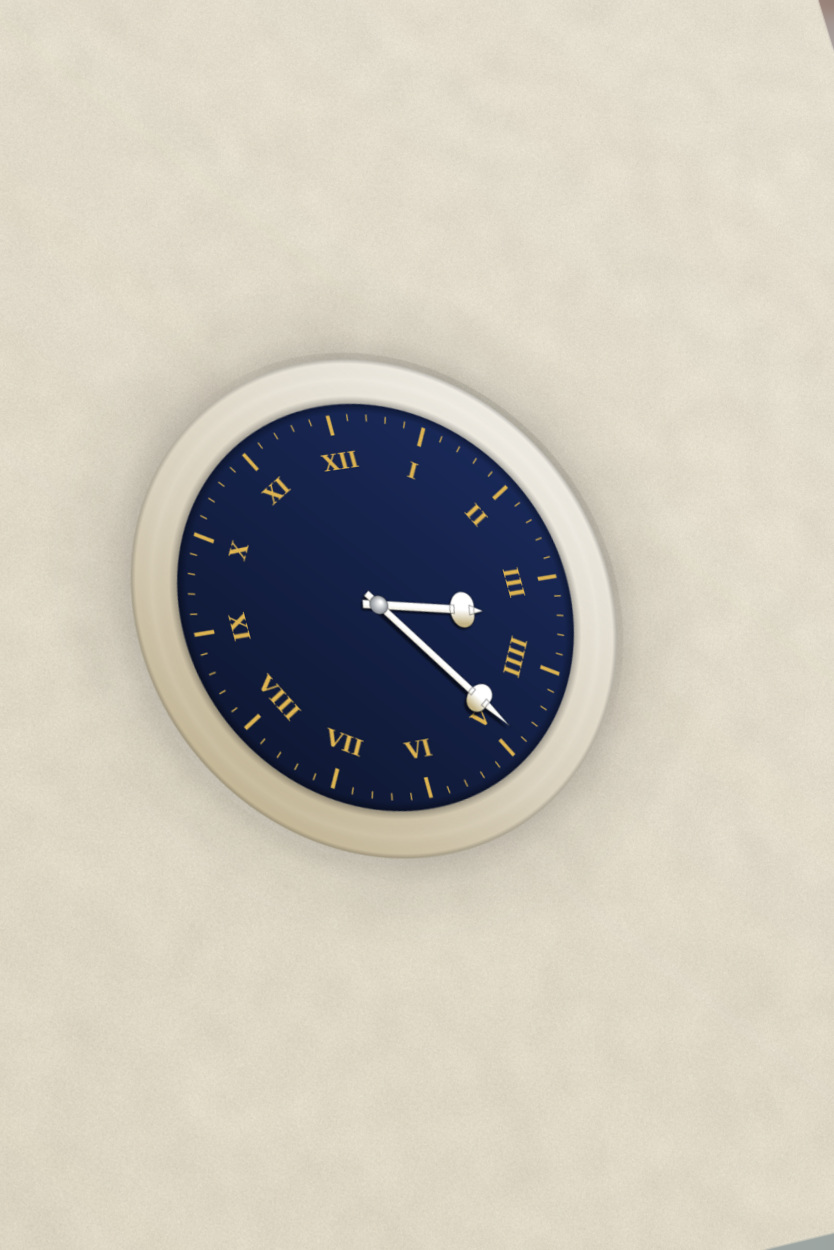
{"hour": 3, "minute": 24}
